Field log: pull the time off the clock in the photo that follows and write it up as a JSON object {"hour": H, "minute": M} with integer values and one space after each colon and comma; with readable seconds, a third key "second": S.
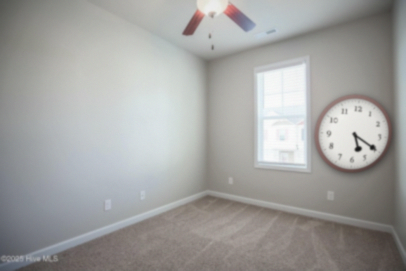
{"hour": 5, "minute": 20}
